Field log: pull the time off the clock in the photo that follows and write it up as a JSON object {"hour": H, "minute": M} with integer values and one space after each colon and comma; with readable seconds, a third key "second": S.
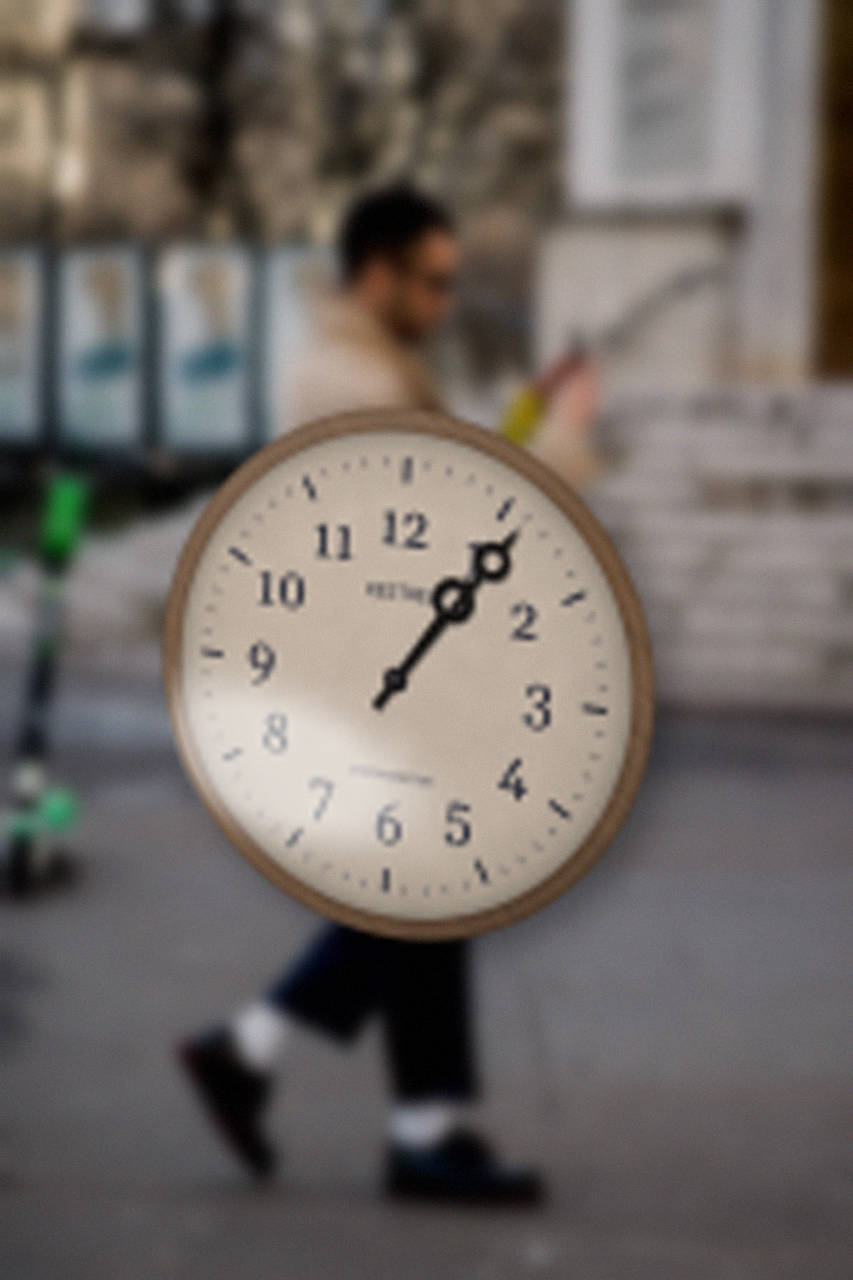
{"hour": 1, "minute": 6}
